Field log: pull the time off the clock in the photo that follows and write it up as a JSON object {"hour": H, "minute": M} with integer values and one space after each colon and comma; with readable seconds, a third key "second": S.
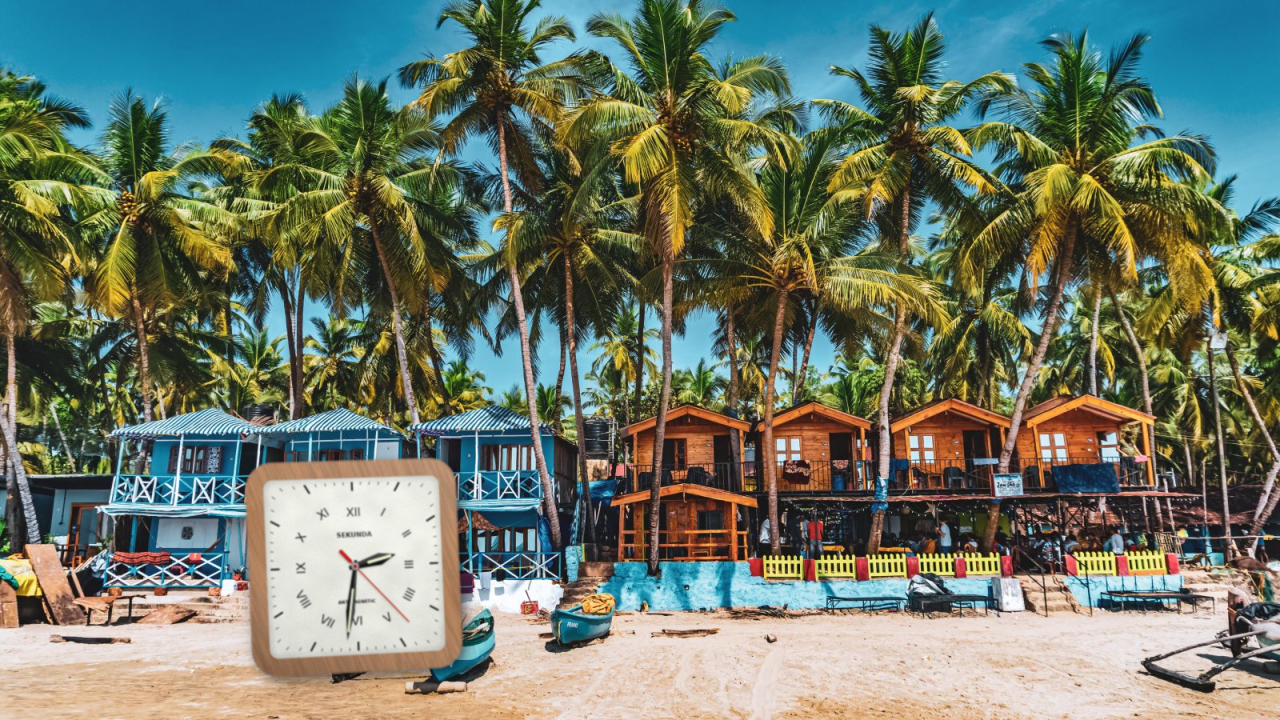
{"hour": 2, "minute": 31, "second": 23}
